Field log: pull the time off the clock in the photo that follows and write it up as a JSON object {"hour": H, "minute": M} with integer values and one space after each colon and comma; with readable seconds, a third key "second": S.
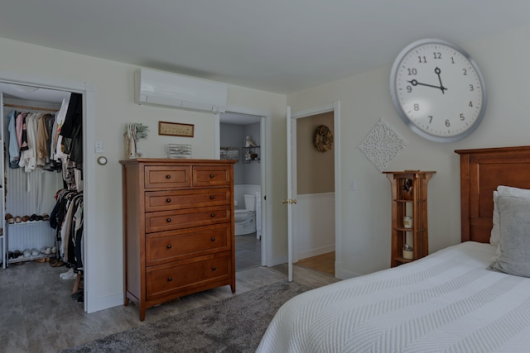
{"hour": 11, "minute": 47}
